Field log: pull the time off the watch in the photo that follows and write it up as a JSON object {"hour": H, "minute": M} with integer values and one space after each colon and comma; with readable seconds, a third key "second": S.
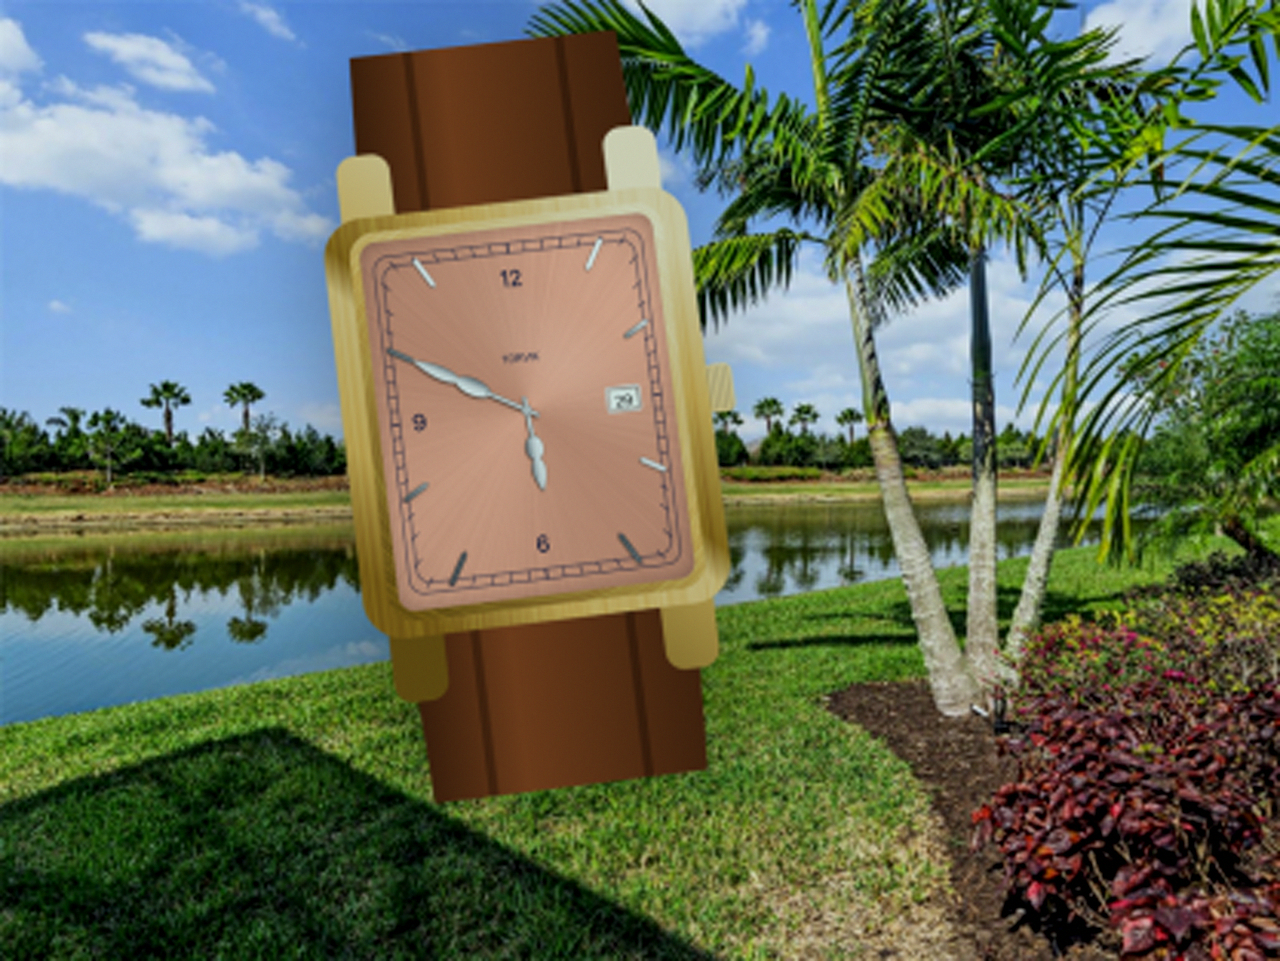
{"hour": 5, "minute": 50}
